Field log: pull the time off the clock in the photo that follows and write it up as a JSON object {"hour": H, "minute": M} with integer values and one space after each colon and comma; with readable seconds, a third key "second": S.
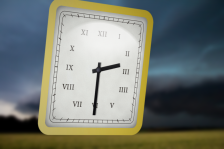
{"hour": 2, "minute": 30}
